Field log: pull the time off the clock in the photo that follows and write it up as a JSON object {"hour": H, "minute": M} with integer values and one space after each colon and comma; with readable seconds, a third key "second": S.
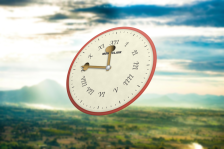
{"hour": 11, "minute": 46}
